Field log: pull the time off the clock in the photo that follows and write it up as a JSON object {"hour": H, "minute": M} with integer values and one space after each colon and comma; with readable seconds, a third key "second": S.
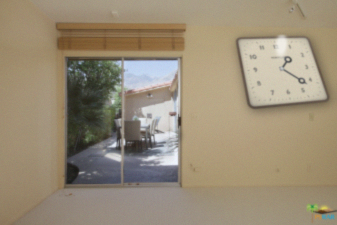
{"hour": 1, "minute": 22}
